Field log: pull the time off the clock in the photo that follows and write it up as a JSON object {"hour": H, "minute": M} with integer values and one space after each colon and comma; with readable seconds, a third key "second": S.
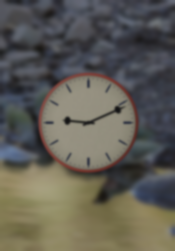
{"hour": 9, "minute": 11}
